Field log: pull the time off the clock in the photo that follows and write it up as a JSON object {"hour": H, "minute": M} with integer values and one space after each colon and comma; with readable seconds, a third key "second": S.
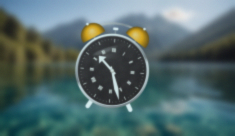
{"hour": 10, "minute": 27}
